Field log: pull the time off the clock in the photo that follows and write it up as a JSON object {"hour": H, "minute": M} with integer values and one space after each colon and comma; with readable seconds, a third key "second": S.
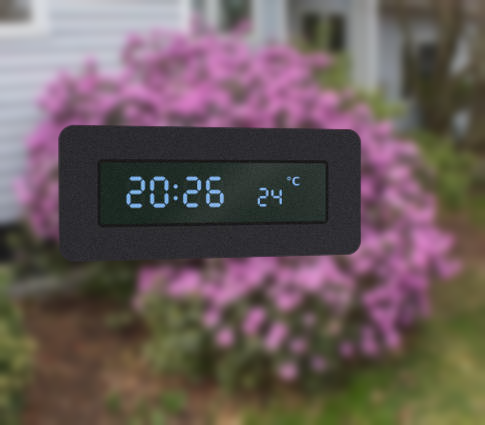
{"hour": 20, "minute": 26}
